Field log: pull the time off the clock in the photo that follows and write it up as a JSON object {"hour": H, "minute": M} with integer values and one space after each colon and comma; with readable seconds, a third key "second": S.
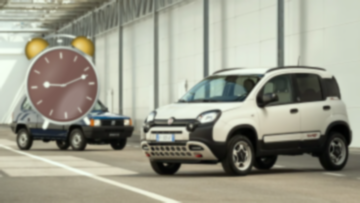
{"hour": 9, "minute": 12}
